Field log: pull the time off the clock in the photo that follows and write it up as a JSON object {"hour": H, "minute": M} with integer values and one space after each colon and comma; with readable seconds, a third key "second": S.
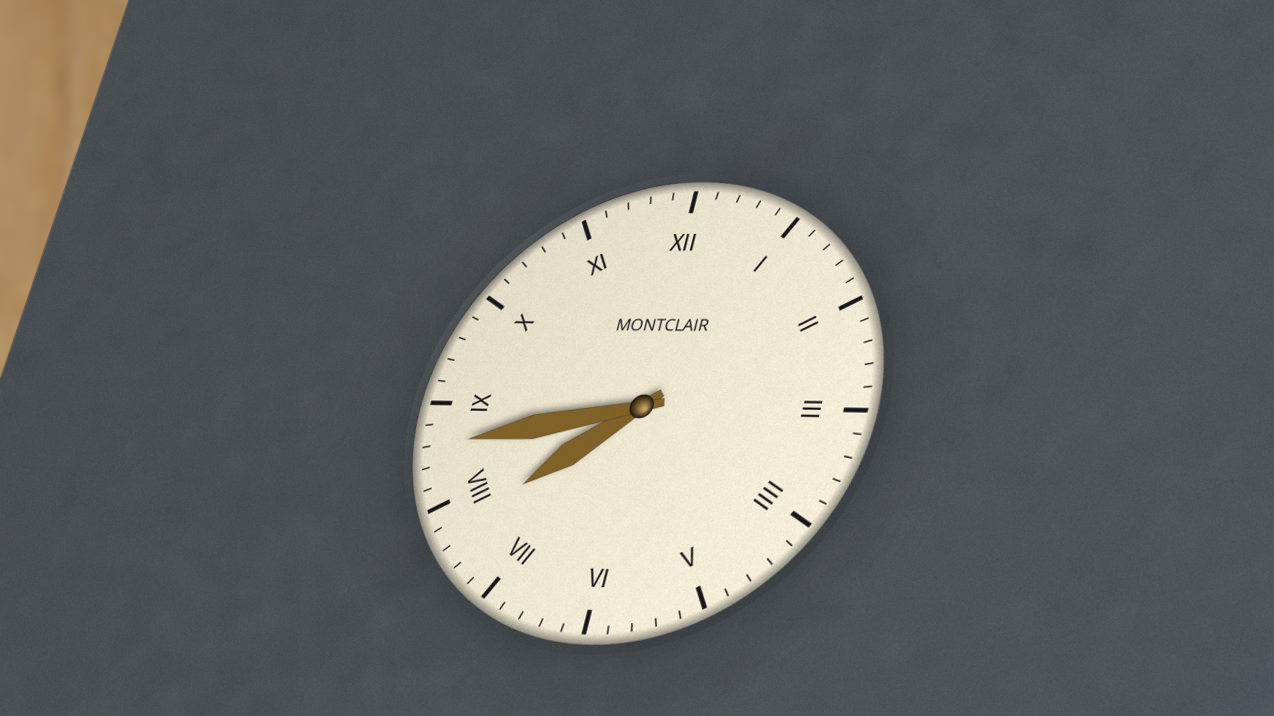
{"hour": 7, "minute": 43}
